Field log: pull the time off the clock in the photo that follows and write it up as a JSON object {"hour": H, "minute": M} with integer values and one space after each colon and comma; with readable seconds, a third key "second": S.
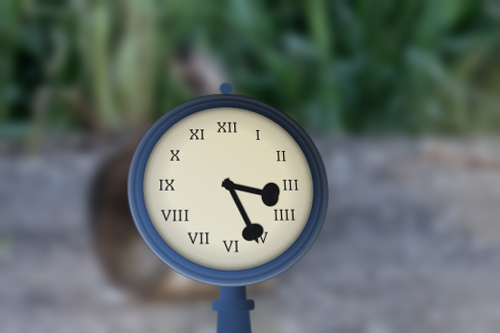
{"hour": 3, "minute": 26}
